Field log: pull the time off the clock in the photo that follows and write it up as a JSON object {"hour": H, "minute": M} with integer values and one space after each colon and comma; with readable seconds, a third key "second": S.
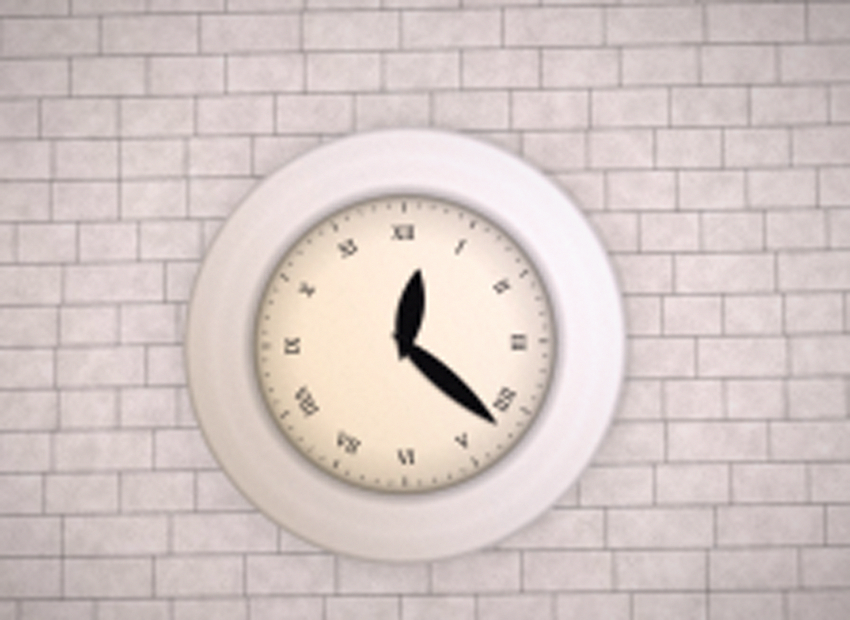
{"hour": 12, "minute": 22}
